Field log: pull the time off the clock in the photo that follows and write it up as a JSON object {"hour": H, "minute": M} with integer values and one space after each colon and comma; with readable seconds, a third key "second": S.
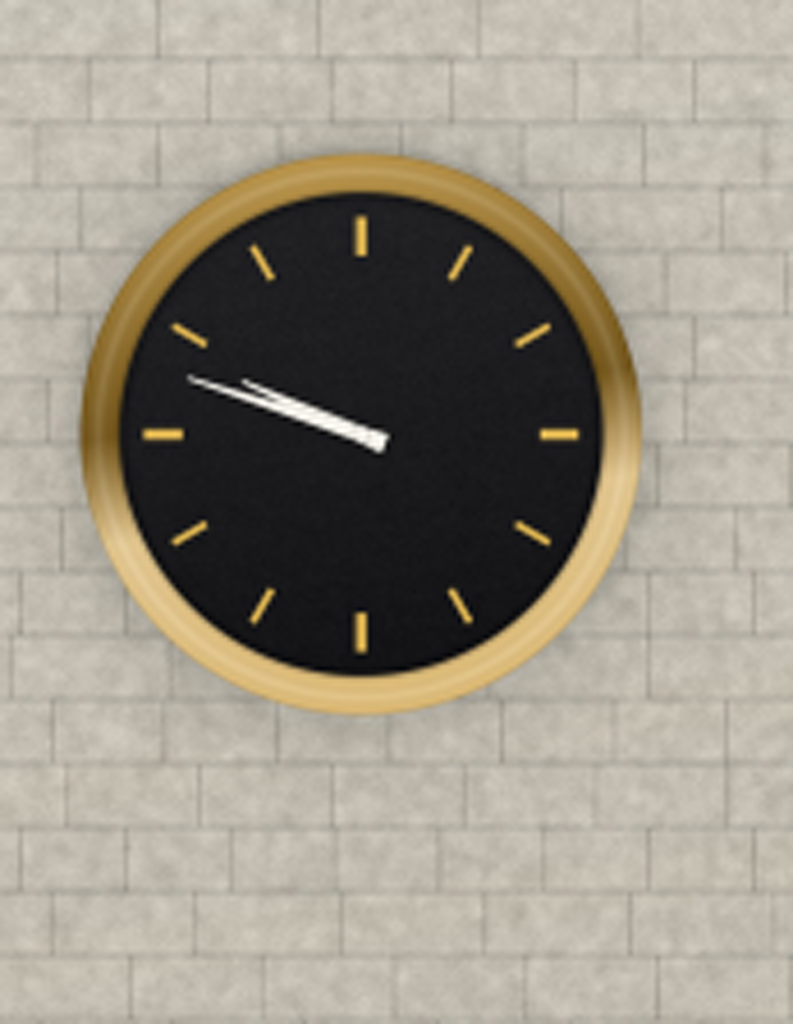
{"hour": 9, "minute": 48}
